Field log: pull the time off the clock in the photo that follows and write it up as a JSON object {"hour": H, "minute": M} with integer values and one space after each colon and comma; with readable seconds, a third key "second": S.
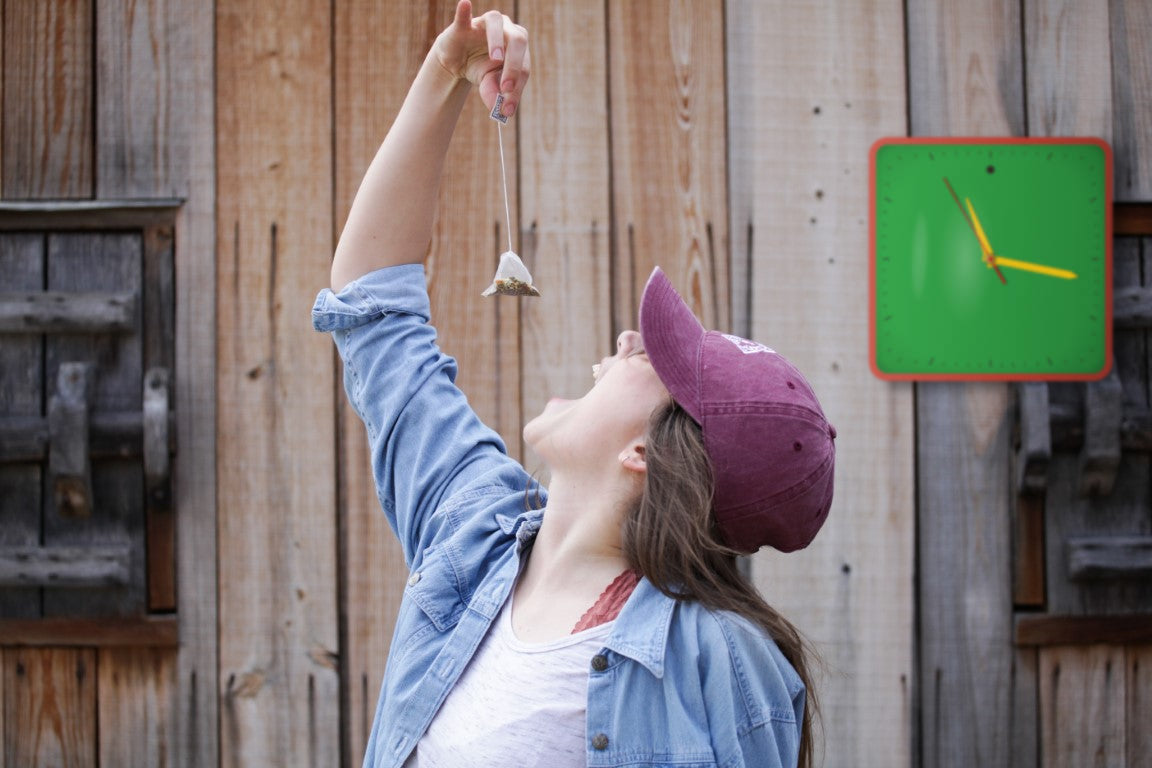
{"hour": 11, "minute": 16, "second": 55}
